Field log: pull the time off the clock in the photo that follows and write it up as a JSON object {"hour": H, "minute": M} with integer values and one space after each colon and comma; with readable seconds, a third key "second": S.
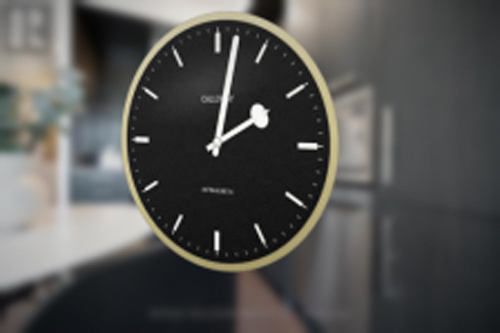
{"hour": 2, "minute": 2}
